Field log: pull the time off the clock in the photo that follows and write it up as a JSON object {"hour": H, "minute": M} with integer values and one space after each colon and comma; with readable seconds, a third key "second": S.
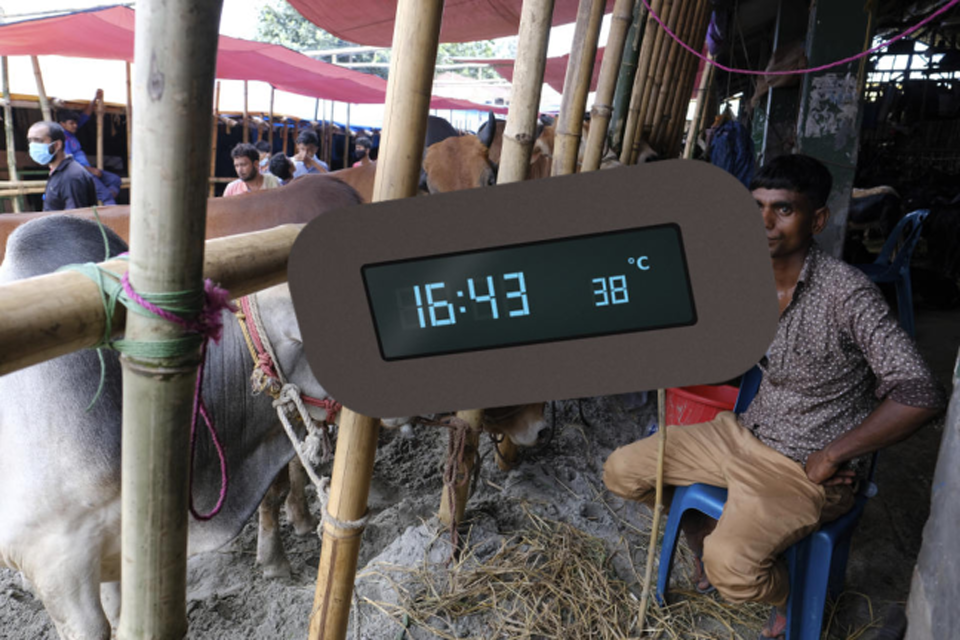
{"hour": 16, "minute": 43}
